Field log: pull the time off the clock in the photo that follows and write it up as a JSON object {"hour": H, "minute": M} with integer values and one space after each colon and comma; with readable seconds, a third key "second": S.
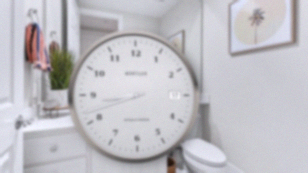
{"hour": 8, "minute": 42}
